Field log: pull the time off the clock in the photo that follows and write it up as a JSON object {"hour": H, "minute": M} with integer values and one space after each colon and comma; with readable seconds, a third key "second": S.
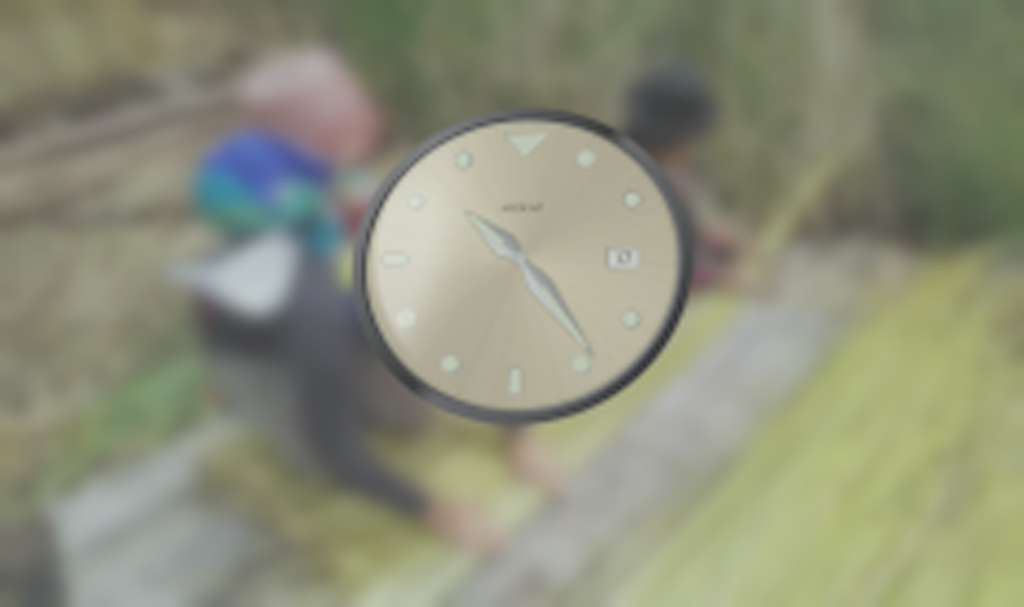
{"hour": 10, "minute": 24}
